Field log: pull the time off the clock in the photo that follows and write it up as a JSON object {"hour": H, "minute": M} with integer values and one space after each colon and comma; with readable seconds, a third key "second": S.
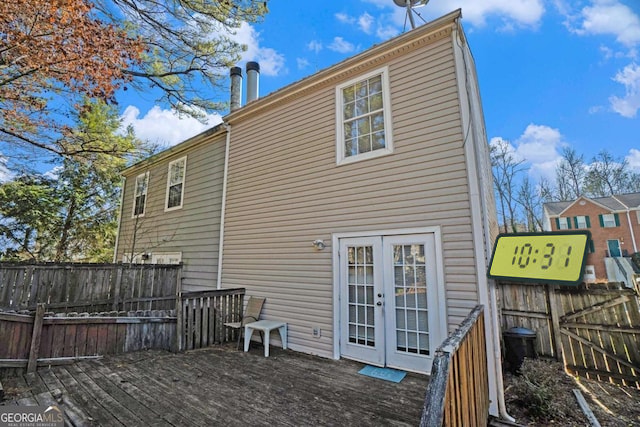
{"hour": 10, "minute": 31}
